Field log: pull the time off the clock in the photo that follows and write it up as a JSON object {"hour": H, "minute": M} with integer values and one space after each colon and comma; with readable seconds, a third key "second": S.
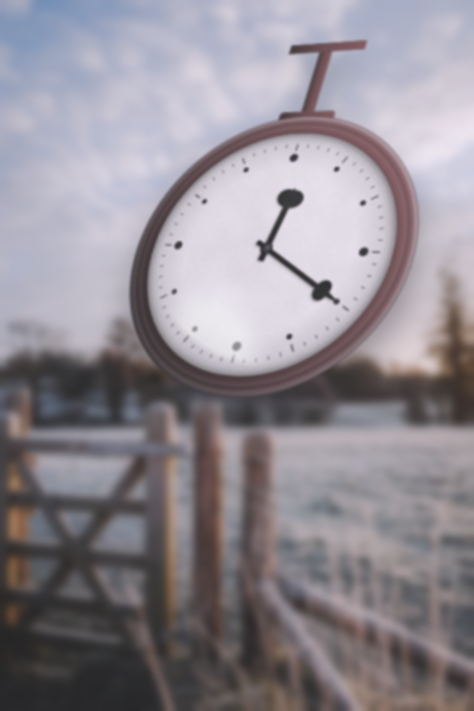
{"hour": 12, "minute": 20}
